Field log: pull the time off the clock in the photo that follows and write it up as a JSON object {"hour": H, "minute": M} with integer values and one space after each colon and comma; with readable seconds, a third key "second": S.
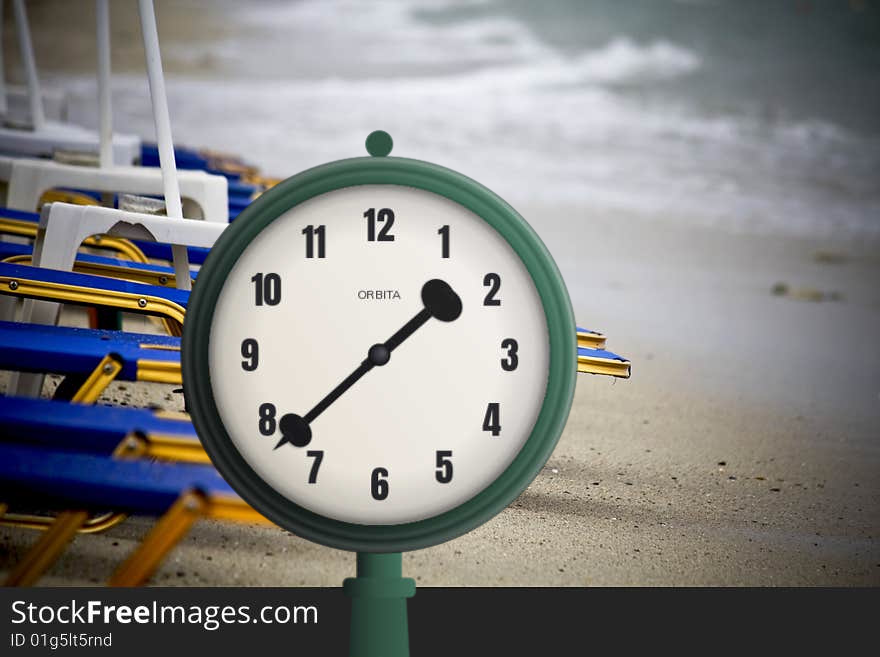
{"hour": 1, "minute": 38}
